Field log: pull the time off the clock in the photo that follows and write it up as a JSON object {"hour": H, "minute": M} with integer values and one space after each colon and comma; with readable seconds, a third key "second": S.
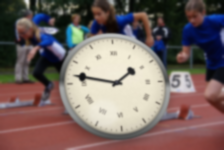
{"hour": 1, "minute": 47}
